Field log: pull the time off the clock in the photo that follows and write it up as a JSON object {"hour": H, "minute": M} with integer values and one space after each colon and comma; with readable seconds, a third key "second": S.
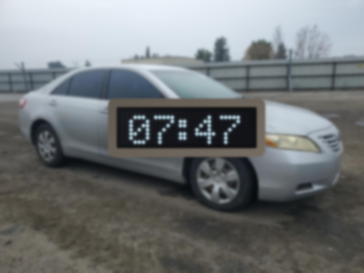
{"hour": 7, "minute": 47}
